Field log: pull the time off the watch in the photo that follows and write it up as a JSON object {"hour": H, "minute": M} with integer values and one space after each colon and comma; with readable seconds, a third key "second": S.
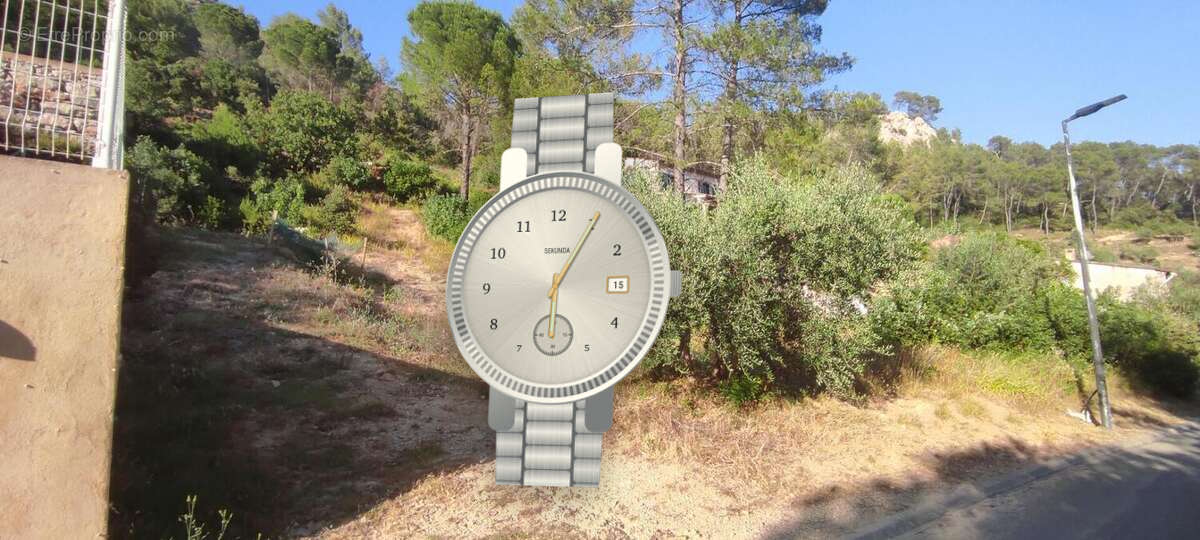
{"hour": 6, "minute": 5}
